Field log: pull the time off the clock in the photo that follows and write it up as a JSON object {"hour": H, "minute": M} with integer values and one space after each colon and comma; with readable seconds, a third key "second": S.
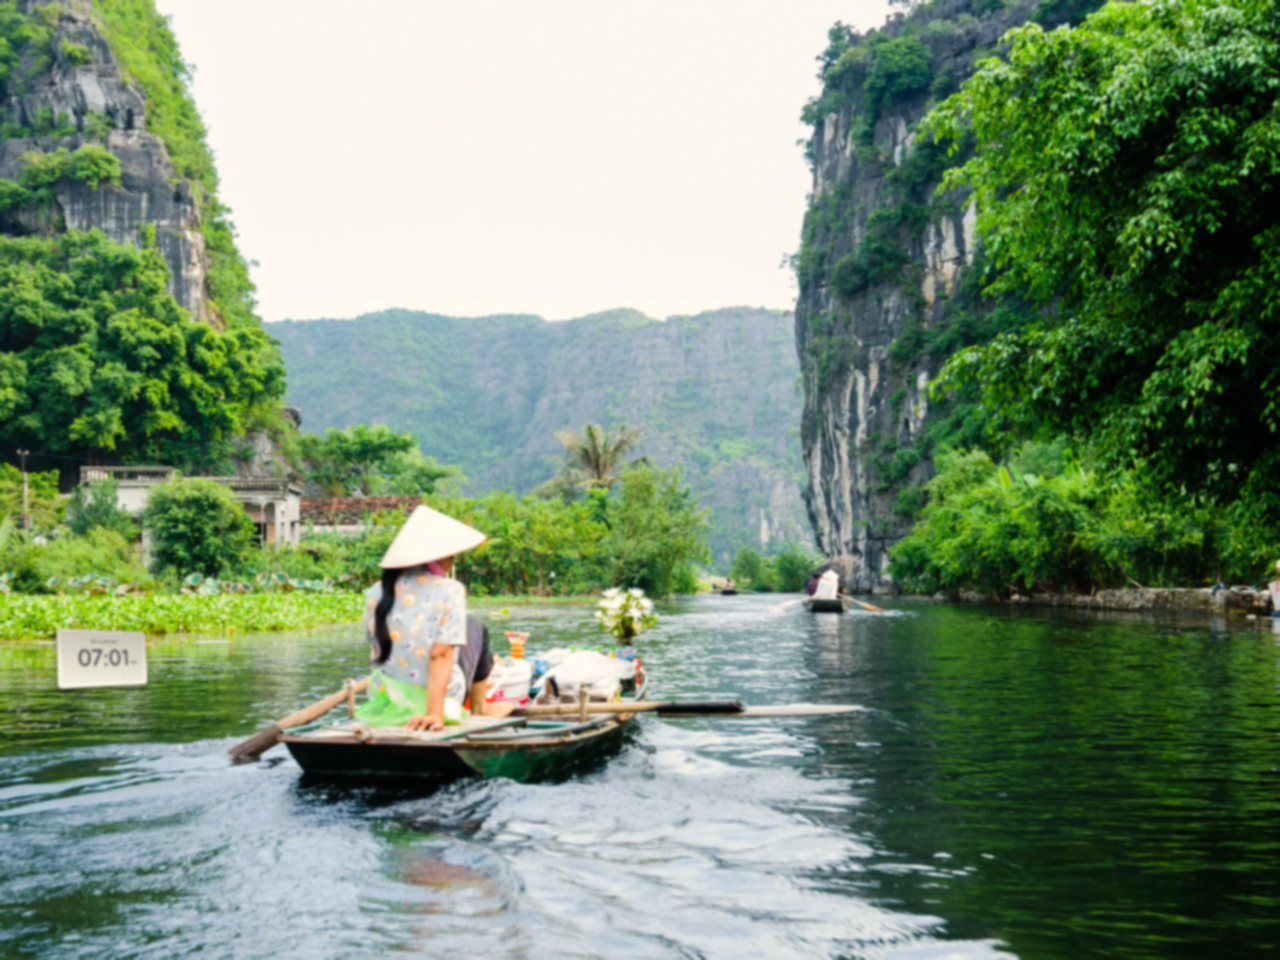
{"hour": 7, "minute": 1}
